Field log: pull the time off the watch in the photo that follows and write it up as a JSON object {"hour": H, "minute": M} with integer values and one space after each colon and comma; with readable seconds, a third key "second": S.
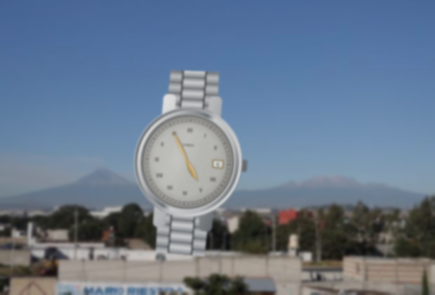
{"hour": 4, "minute": 55}
